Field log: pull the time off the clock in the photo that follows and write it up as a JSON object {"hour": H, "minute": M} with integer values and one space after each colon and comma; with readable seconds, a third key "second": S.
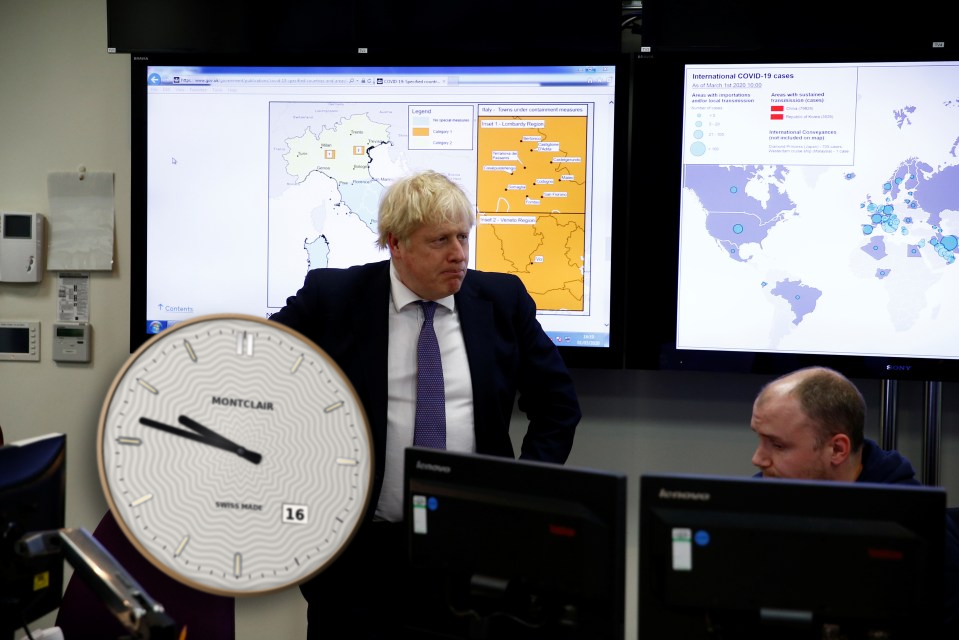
{"hour": 9, "minute": 47}
